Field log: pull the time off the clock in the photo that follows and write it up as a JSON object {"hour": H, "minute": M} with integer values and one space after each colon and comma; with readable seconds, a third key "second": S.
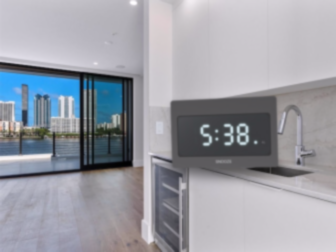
{"hour": 5, "minute": 38}
